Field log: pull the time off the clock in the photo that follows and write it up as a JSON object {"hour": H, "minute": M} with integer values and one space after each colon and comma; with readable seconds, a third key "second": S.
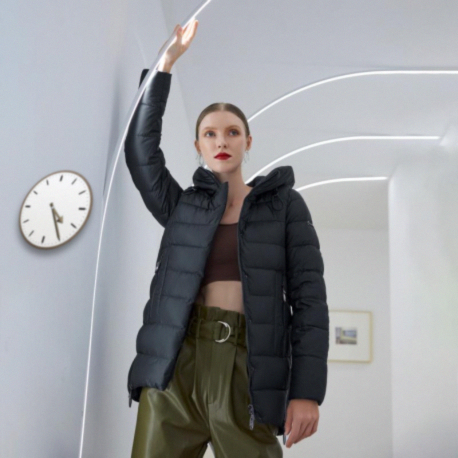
{"hour": 4, "minute": 25}
